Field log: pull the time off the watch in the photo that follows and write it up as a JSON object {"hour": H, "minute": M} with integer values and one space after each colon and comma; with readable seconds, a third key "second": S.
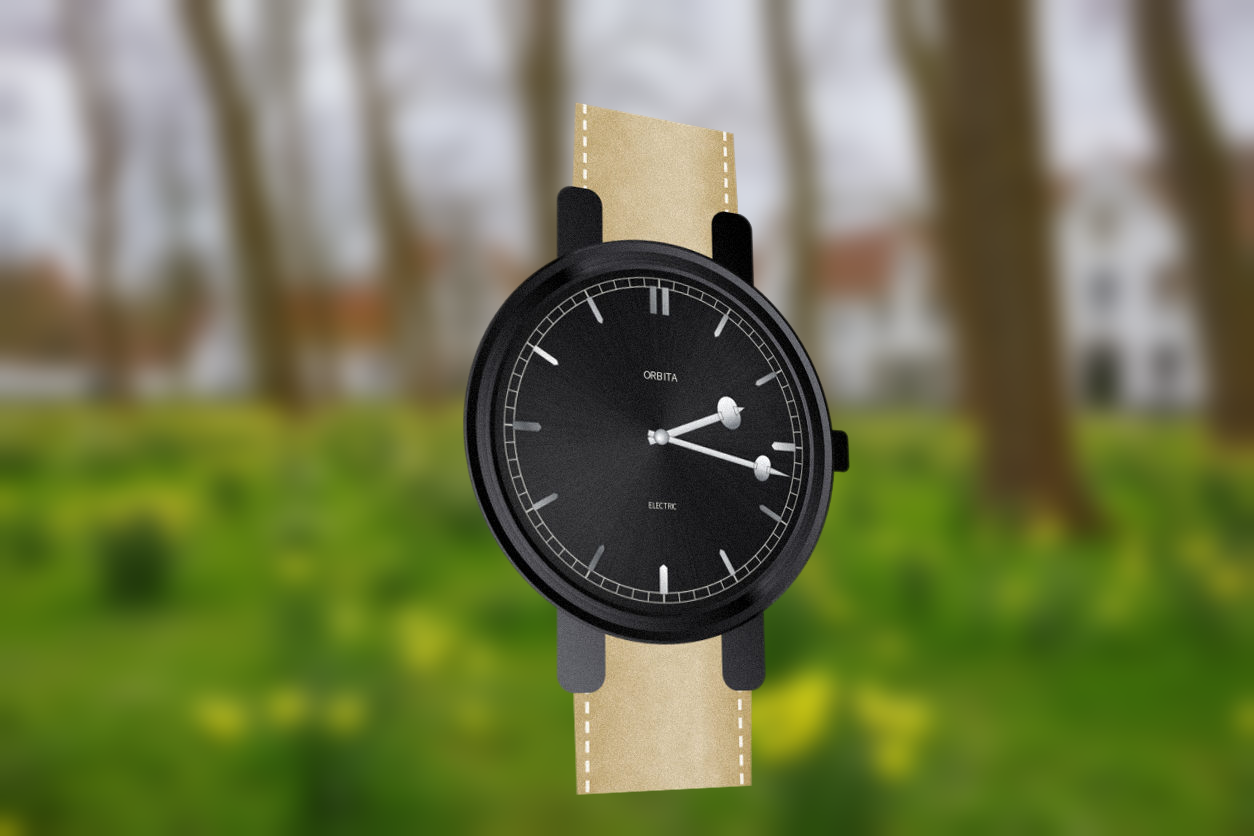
{"hour": 2, "minute": 17}
